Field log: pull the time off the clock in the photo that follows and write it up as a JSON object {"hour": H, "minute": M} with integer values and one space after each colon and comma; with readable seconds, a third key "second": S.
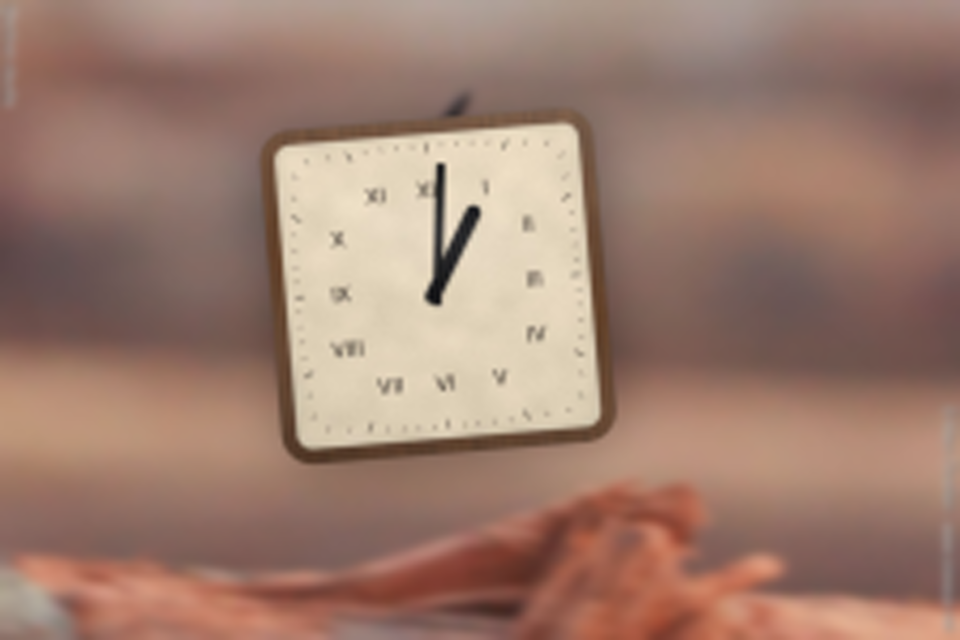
{"hour": 1, "minute": 1}
